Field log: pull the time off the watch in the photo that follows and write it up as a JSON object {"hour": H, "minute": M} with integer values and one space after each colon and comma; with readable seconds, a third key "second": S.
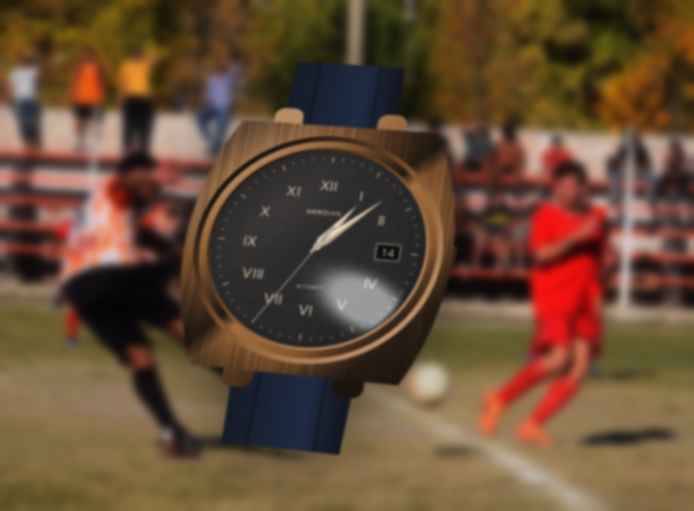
{"hour": 1, "minute": 7, "second": 35}
